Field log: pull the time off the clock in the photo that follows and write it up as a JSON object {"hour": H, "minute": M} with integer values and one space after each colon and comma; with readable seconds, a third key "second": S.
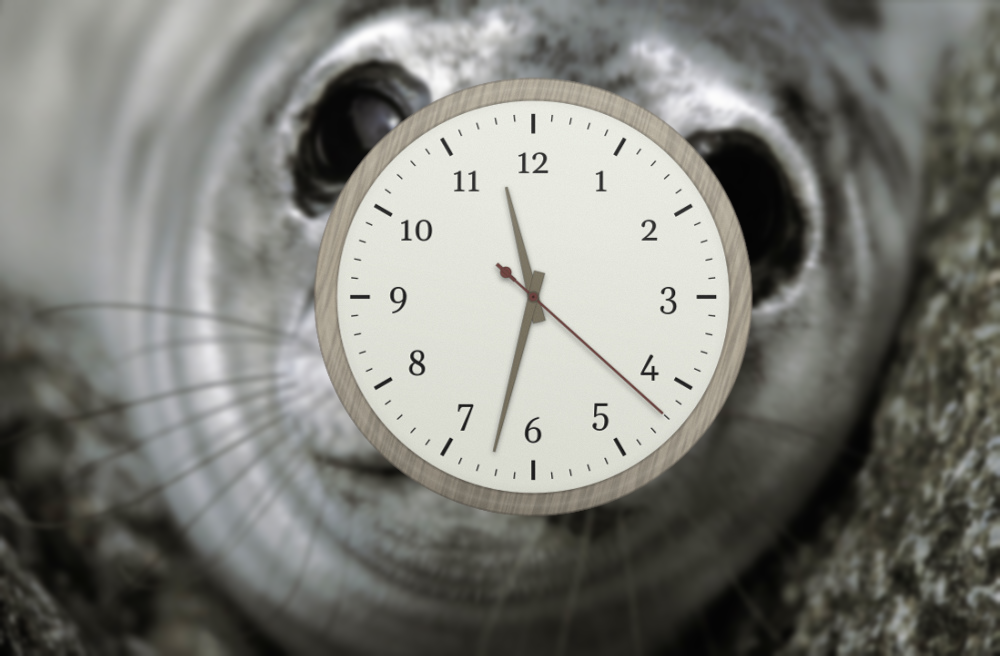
{"hour": 11, "minute": 32, "second": 22}
